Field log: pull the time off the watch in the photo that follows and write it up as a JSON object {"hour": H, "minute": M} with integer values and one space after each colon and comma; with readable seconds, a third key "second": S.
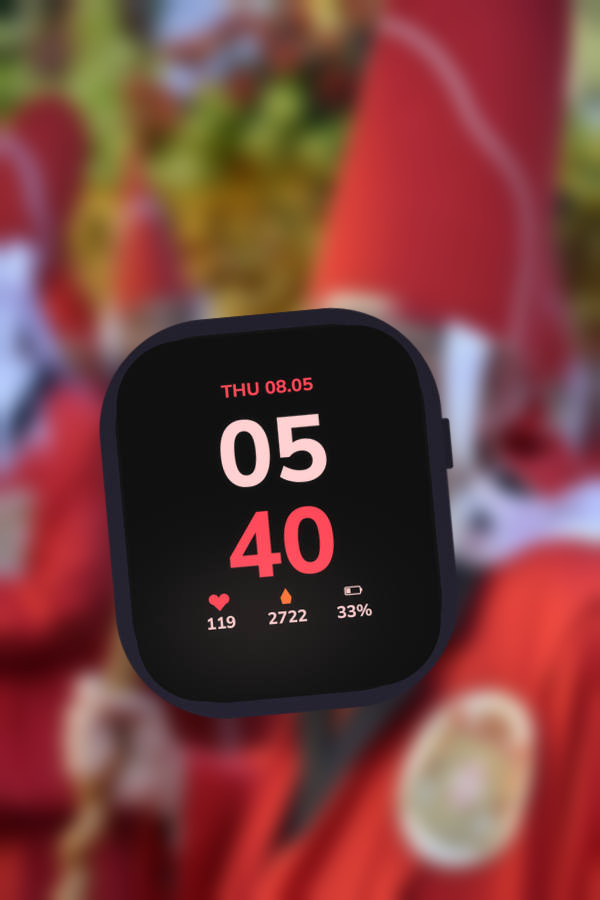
{"hour": 5, "minute": 40}
